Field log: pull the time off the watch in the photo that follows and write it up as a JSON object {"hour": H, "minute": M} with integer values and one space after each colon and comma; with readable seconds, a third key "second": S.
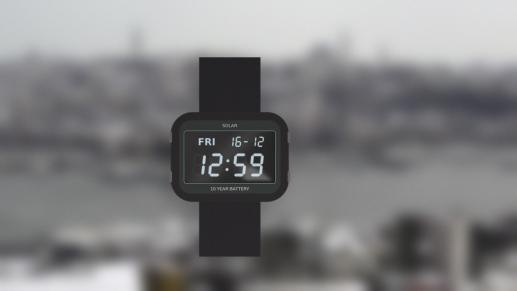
{"hour": 12, "minute": 59}
